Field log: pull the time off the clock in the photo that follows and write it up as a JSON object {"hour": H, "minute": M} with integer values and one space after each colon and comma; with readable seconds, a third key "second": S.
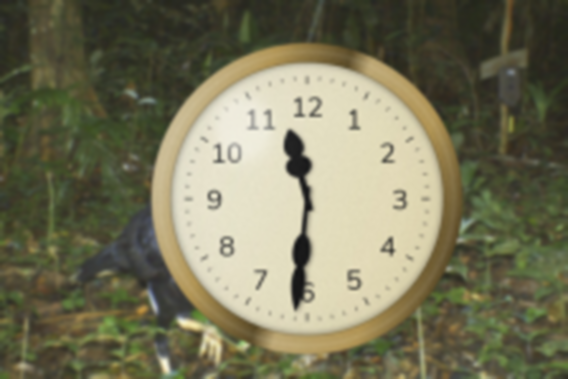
{"hour": 11, "minute": 31}
